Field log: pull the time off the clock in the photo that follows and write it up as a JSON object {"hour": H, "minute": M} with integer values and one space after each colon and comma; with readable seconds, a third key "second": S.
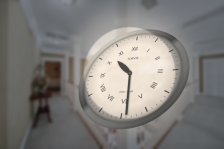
{"hour": 10, "minute": 29}
